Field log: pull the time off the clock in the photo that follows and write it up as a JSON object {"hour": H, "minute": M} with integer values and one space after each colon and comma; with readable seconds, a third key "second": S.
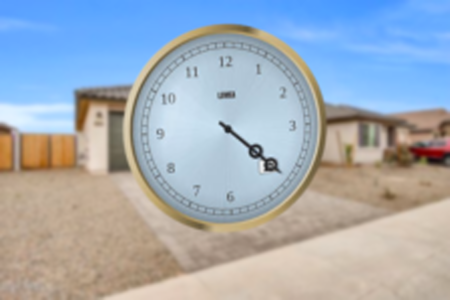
{"hour": 4, "minute": 22}
